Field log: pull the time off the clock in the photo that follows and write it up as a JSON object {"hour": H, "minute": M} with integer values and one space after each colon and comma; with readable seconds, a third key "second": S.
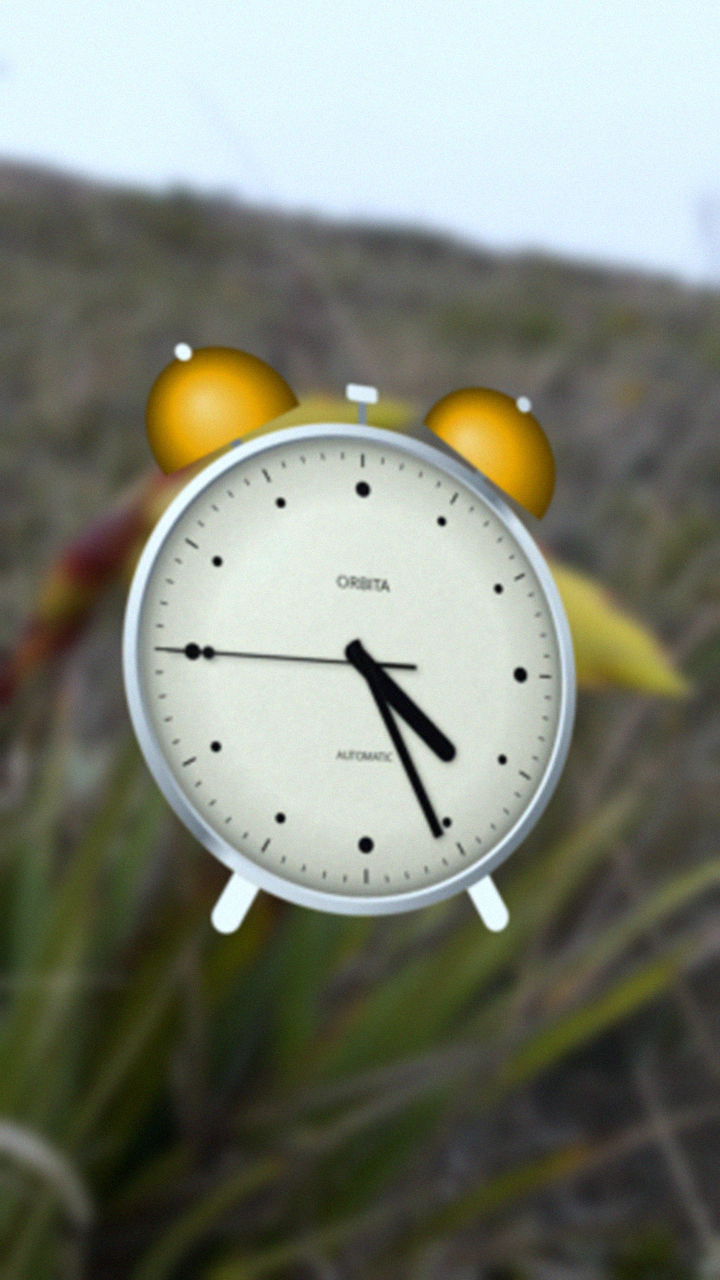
{"hour": 4, "minute": 25, "second": 45}
